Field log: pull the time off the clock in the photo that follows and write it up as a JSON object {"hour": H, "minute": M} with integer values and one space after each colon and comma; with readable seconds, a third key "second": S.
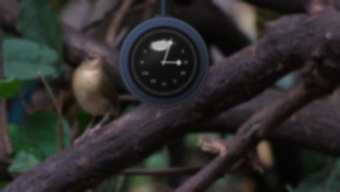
{"hour": 3, "minute": 3}
